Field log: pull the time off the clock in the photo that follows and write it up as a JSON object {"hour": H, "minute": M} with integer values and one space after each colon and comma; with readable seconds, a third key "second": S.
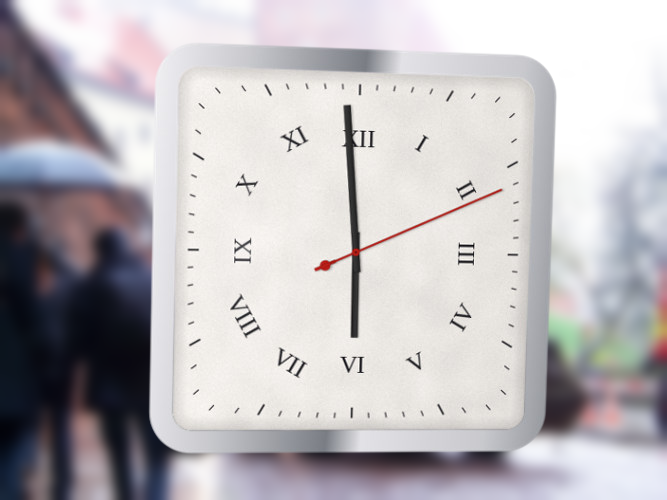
{"hour": 5, "minute": 59, "second": 11}
